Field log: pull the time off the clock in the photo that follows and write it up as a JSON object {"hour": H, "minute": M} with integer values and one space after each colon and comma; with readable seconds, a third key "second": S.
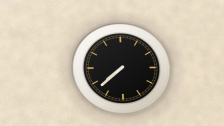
{"hour": 7, "minute": 38}
